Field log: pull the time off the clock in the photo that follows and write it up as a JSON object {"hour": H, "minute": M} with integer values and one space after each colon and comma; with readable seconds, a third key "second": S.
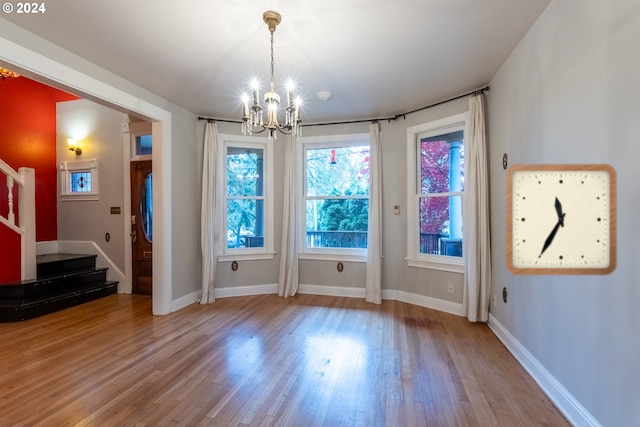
{"hour": 11, "minute": 35}
